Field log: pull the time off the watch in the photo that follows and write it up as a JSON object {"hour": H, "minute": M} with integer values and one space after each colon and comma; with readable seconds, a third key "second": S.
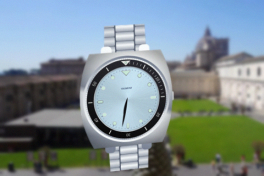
{"hour": 6, "minute": 32}
